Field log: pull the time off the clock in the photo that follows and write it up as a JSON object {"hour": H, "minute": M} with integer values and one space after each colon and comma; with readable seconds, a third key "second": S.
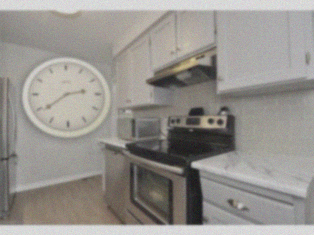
{"hour": 2, "minute": 39}
